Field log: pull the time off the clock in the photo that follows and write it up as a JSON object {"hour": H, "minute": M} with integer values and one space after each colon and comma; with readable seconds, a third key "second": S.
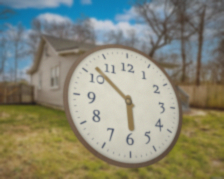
{"hour": 5, "minute": 52}
